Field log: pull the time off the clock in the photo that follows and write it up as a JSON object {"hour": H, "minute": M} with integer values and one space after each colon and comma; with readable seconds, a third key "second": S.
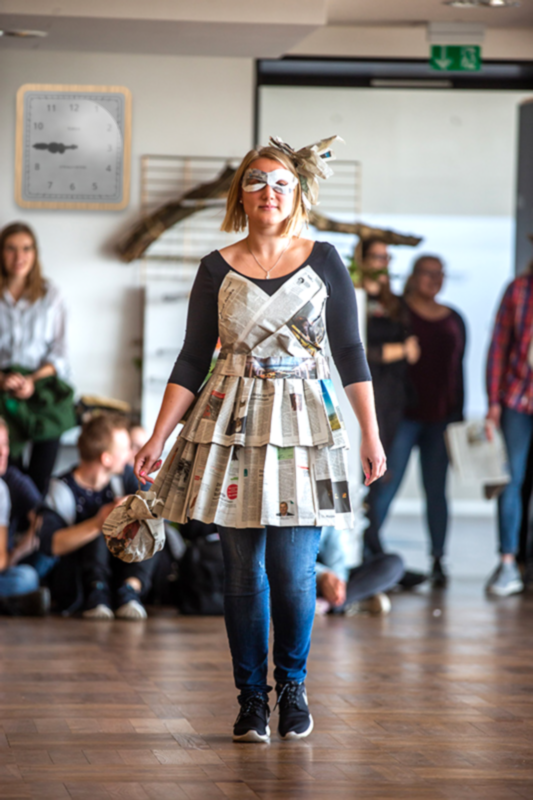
{"hour": 8, "minute": 45}
